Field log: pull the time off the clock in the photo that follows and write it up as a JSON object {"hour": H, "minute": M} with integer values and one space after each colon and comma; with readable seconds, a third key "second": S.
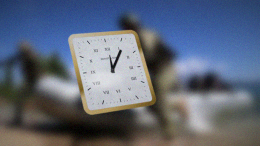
{"hour": 12, "minute": 6}
